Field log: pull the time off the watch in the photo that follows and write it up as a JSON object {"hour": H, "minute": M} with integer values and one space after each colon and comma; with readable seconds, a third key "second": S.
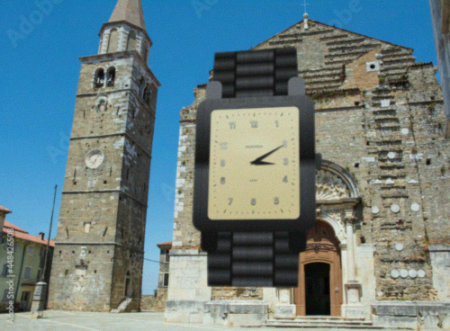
{"hour": 3, "minute": 10}
